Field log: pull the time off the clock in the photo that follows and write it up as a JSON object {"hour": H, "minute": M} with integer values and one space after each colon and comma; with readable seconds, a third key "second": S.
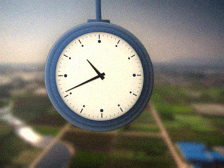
{"hour": 10, "minute": 41}
